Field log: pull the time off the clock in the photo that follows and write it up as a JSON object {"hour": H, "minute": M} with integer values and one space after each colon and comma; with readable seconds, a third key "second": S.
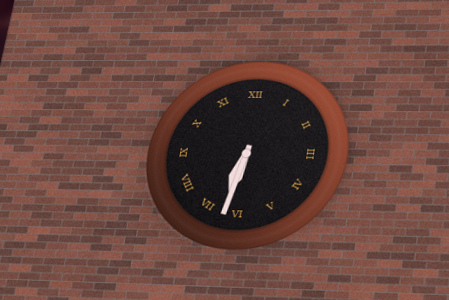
{"hour": 6, "minute": 32}
